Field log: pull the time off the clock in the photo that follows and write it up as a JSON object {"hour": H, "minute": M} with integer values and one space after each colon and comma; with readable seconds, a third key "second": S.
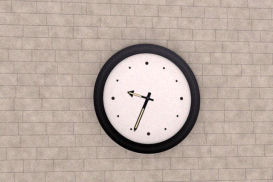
{"hour": 9, "minute": 34}
